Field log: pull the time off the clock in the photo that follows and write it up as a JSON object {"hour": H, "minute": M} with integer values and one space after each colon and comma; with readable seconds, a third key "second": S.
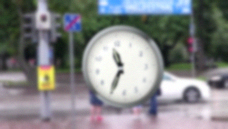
{"hour": 11, "minute": 35}
